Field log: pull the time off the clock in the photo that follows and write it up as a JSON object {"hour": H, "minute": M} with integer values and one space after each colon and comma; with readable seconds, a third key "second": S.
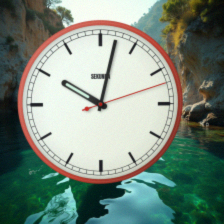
{"hour": 10, "minute": 2, "second": 12}
